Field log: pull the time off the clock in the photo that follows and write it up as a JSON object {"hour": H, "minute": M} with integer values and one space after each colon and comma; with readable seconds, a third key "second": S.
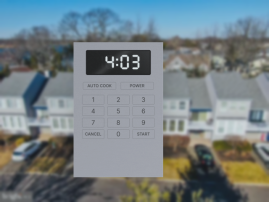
{"hour": 4, "minute": 3}
